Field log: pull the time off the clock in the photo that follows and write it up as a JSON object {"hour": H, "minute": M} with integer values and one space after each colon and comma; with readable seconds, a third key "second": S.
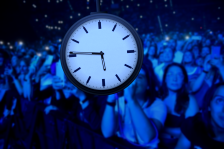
{"hour": 5, "minute": 46}
